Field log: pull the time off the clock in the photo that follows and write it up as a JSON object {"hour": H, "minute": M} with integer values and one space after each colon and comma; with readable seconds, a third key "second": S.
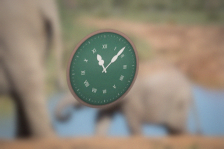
{"hour": 11, "minute": 8}
